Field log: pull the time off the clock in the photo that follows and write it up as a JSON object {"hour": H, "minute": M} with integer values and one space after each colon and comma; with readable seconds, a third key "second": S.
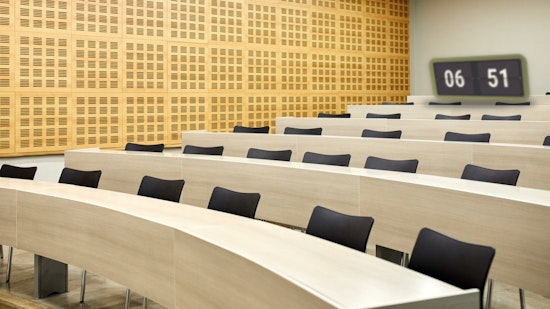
{"hour": 6, "minute": 51}
